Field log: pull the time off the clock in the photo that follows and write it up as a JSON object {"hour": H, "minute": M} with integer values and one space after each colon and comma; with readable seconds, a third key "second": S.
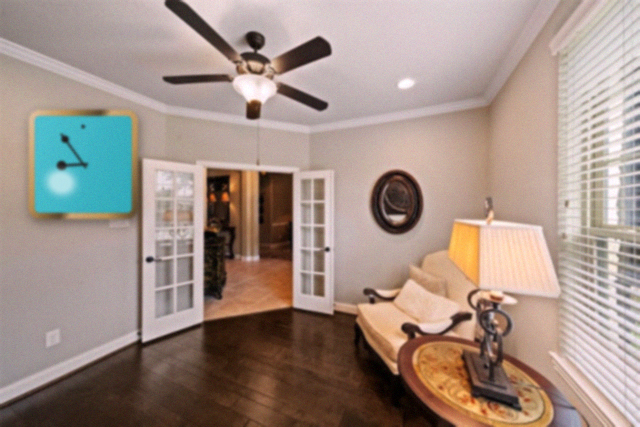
{"hour": 8, "minute": 54}
